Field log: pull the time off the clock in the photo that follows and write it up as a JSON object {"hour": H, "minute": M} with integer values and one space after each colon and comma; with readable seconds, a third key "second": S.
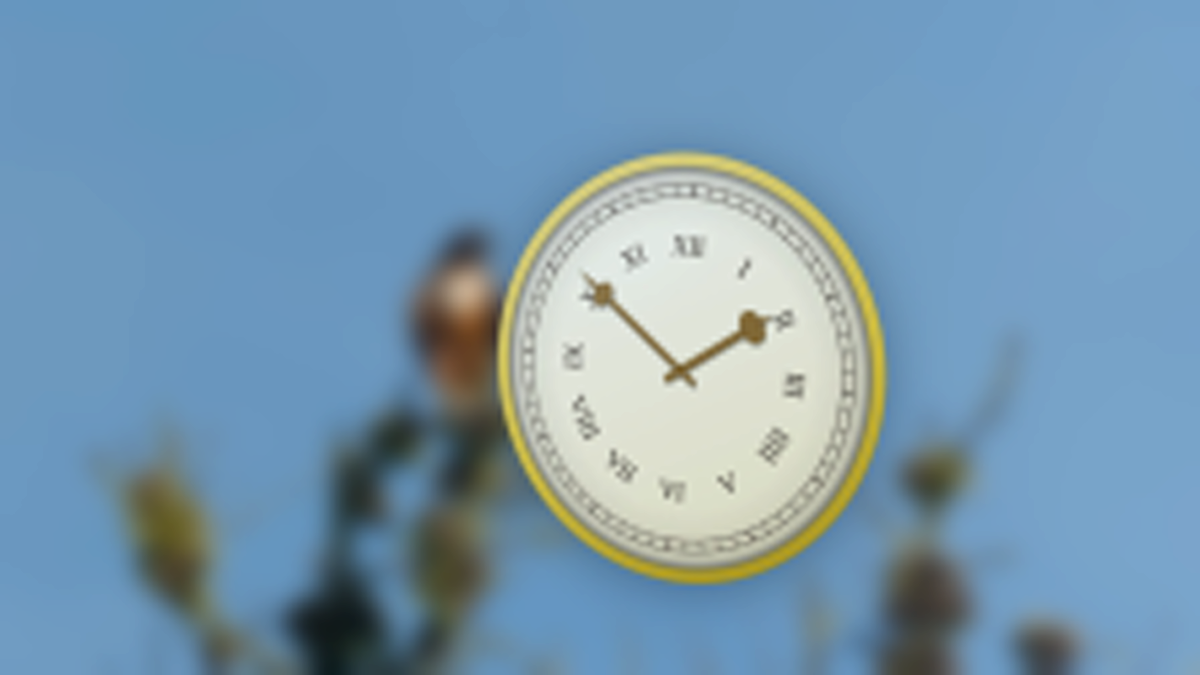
{"hour": 1, "minute": 51}
